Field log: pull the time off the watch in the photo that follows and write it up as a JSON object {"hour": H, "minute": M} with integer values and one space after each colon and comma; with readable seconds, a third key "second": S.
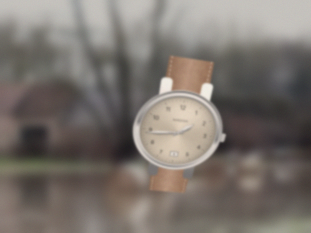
{"hour": 1, "minute": 44}
